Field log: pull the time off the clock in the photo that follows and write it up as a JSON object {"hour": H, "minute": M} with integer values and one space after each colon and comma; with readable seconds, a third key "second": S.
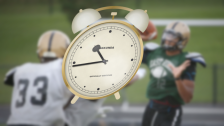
{"hour": 10, "minute": 44}
